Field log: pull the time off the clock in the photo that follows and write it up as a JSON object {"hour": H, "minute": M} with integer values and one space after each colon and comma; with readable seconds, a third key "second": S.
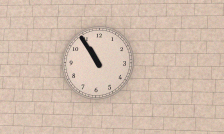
{"hour": 10, "minute": 54}
